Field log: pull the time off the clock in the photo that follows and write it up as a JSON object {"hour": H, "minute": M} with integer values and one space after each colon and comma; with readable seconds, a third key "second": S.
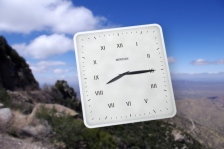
{"hour": 8, "minute": 15}
